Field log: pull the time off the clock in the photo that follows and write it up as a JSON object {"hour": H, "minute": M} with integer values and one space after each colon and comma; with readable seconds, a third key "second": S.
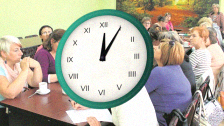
{"hour": 12, "minute": 5}
